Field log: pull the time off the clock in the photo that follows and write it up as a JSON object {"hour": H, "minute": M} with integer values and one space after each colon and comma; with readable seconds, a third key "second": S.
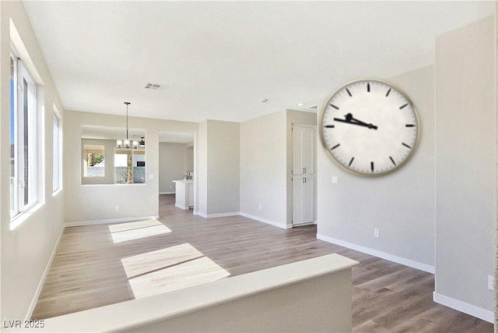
{"hour": 9, "minute": 47}
